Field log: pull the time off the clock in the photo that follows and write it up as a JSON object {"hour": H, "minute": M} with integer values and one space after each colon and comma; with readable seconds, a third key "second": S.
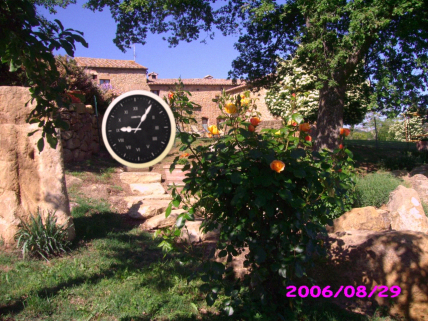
{"hour": 9, "minute": 6}
